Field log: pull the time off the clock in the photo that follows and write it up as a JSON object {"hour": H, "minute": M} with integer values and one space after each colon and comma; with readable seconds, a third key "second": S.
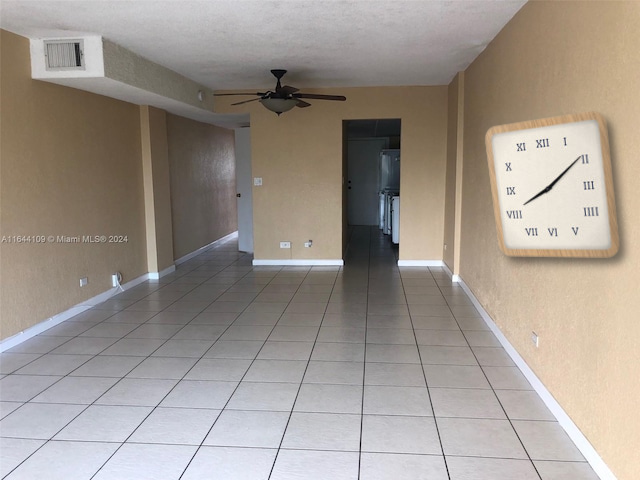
{"hour": 8, "minute": 9}
